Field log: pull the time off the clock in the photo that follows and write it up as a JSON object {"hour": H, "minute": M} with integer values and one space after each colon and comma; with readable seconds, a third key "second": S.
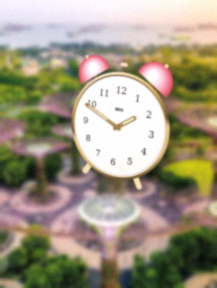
{"hour": 1, "minute": 49}
